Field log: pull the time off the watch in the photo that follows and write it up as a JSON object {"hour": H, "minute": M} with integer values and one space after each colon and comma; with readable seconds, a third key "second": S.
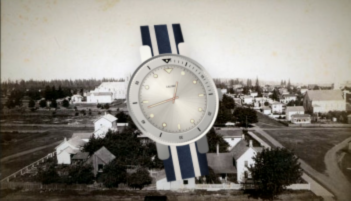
{"hour": 12, "minute": 43}
